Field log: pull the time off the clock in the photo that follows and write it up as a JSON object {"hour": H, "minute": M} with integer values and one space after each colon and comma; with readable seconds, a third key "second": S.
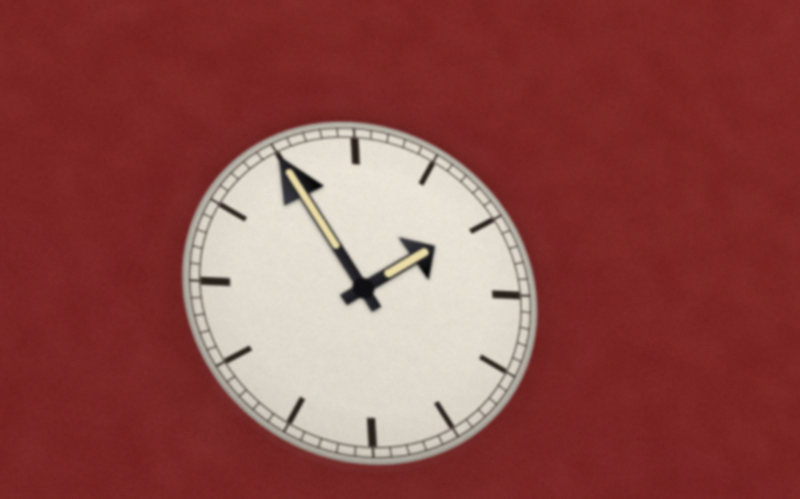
{"hour": 1, "minute": 55}
